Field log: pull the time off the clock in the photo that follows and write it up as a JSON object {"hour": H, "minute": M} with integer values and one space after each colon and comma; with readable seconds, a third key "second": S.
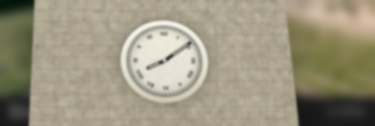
{"hour": 8, "minute": 9}
